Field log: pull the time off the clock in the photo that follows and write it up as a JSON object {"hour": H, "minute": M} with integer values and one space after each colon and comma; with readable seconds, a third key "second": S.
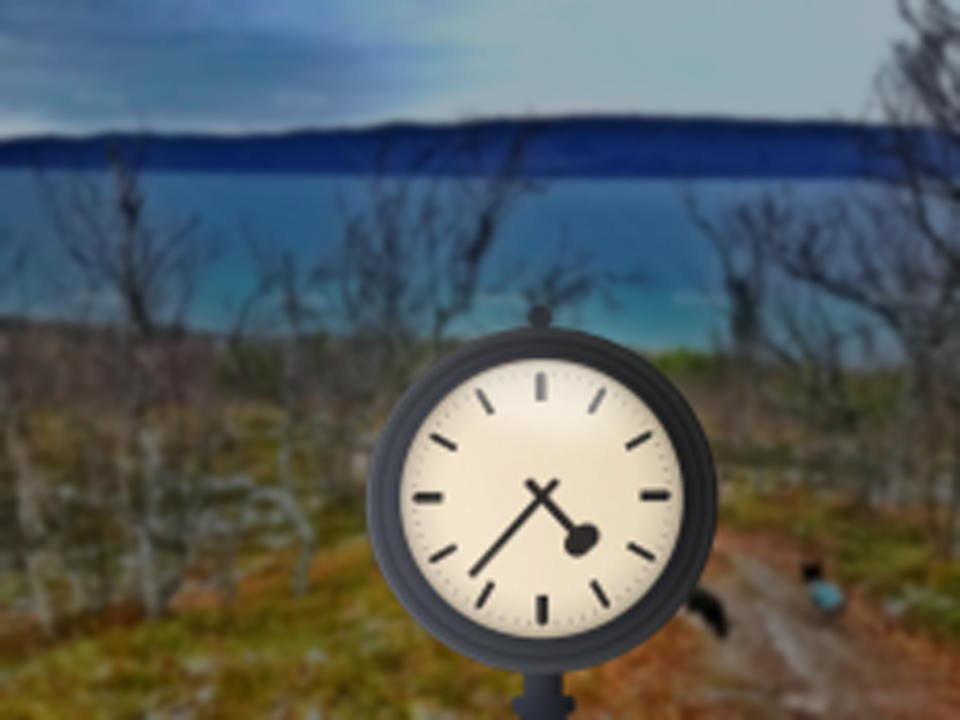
{"hour": 4, "minute": 37}
